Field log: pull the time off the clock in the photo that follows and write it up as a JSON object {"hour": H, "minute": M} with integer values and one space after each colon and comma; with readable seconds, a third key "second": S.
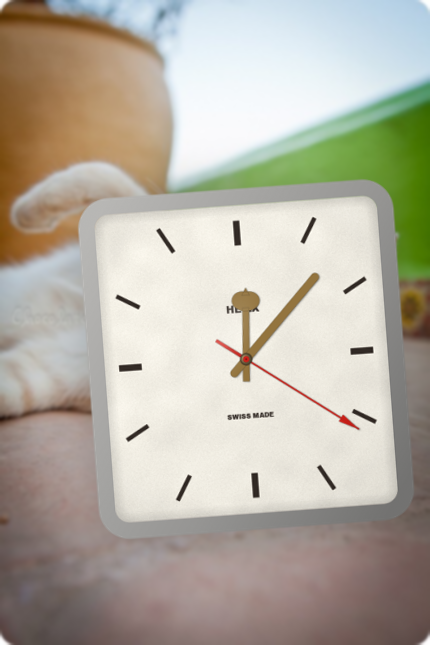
{"hour": 12, "minute": 7, "second": 21}
